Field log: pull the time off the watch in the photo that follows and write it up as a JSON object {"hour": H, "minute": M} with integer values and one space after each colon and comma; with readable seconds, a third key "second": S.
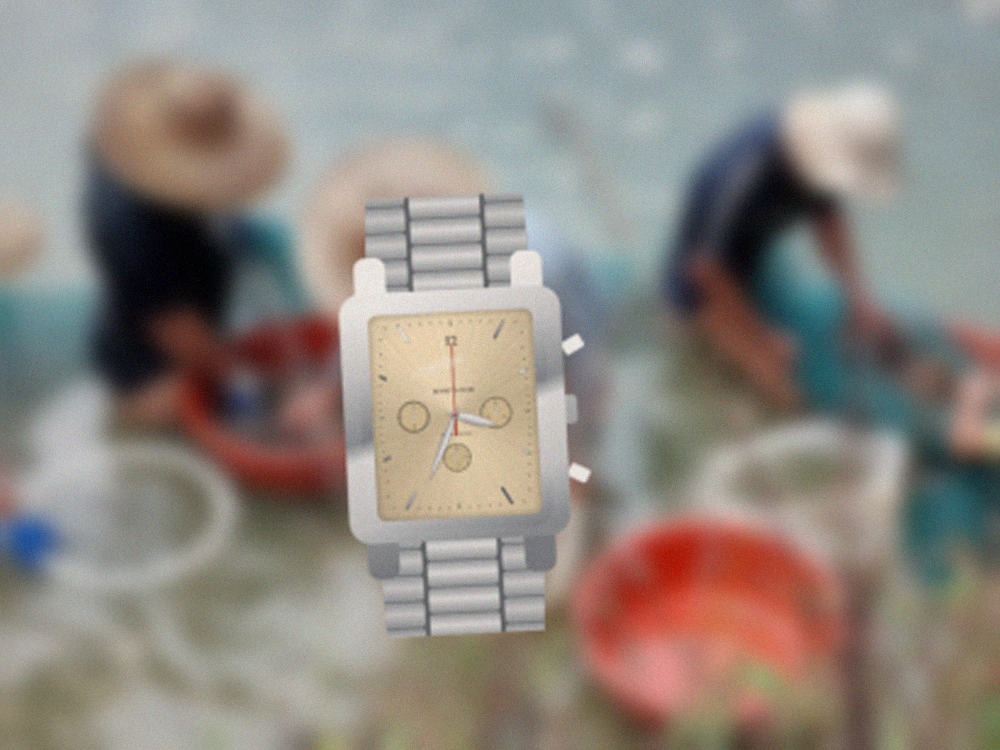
{"hour": 3, "minute": 34}
